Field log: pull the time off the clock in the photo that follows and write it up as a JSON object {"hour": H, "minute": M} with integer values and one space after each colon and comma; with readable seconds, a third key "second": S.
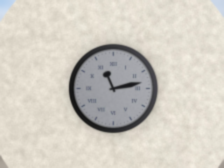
{"hour": 11, "minute": 13}
